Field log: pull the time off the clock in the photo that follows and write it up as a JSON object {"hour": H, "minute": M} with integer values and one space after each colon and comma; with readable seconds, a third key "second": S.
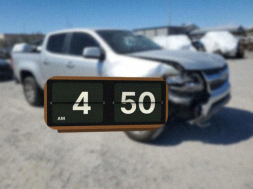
{"hour": 4, "minute": 50}
